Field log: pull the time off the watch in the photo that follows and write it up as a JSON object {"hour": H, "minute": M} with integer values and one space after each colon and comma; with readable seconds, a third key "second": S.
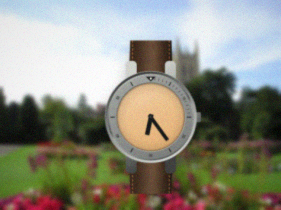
{"hour": 6, "minute": 24}
